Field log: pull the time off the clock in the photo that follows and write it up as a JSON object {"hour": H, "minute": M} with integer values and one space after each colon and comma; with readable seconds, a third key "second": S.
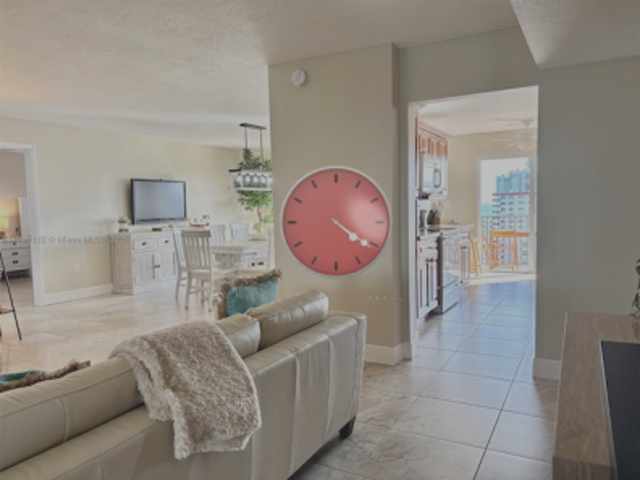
{"hour": 4, "minute": 21}
